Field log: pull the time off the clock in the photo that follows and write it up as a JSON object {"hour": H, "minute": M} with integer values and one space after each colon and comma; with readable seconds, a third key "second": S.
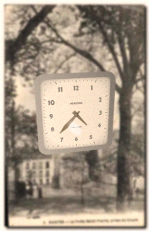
{"hour": 4, "minute": 37}
